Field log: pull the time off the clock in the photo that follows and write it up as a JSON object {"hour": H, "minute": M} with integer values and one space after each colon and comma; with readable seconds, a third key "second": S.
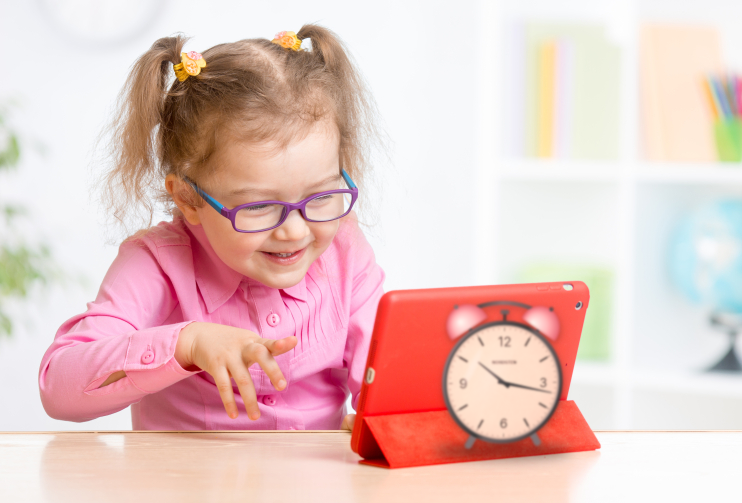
{"hour": 10, "minute": 17}
